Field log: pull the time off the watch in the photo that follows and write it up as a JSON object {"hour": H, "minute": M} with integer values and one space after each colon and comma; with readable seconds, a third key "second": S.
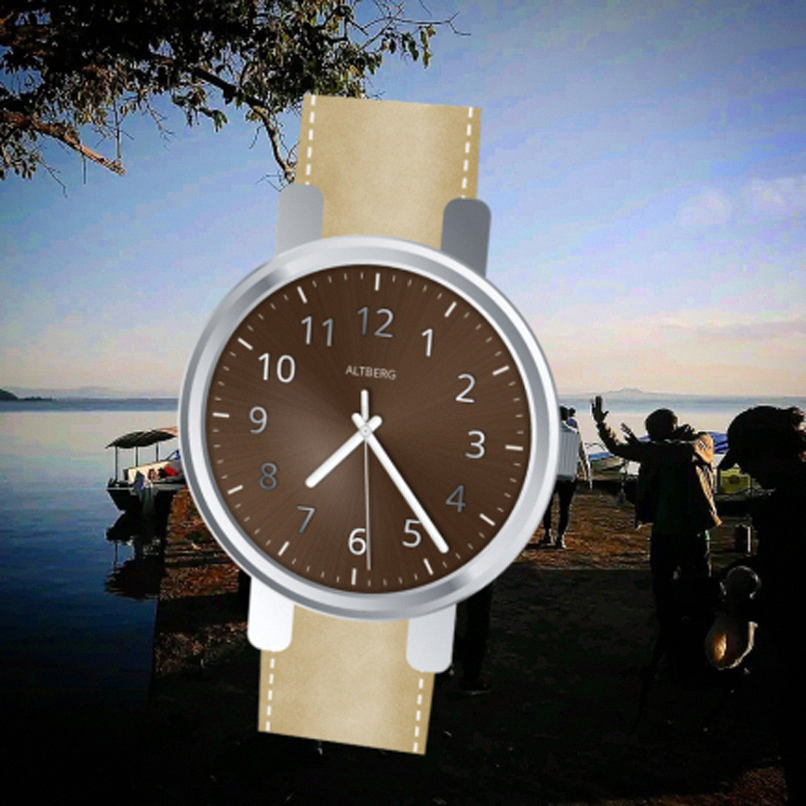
{"hour": 7, "minute": 23, "second": 29}
